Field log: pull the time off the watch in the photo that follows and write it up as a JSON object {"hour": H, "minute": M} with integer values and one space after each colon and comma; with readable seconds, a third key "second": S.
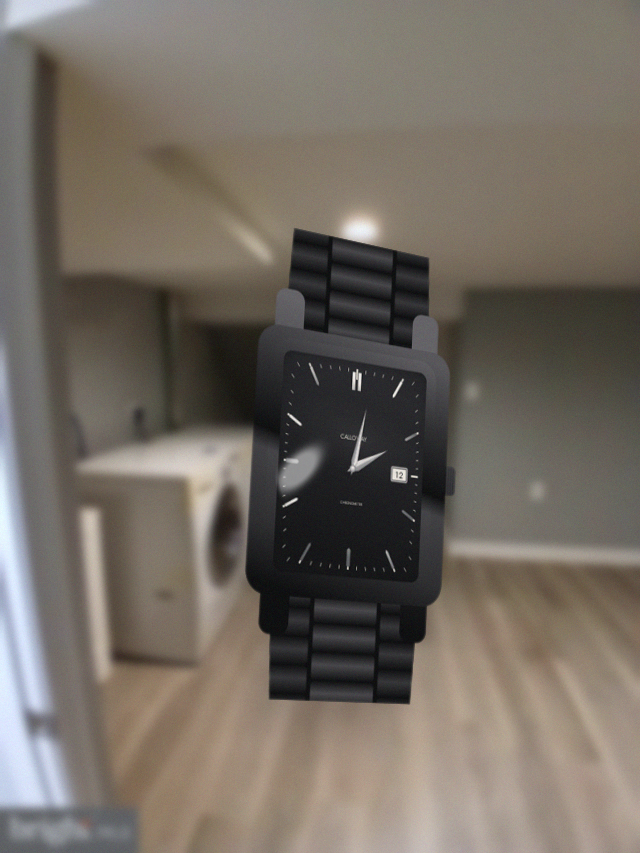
{"hour": 2, "minute": 2}
